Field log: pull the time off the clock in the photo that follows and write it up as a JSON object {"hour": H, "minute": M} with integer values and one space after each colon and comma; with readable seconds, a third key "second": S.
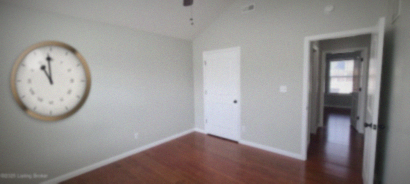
{"hour": 10, "minute": 59}
